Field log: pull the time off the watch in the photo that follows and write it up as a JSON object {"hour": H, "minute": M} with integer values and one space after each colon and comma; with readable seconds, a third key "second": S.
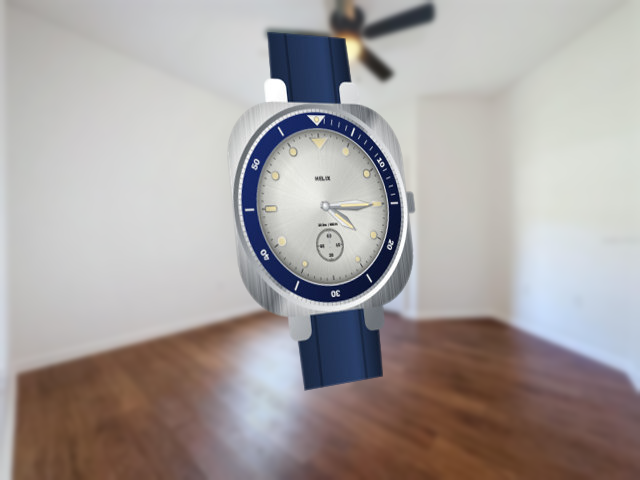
{"hour": 4, "minute": 15}
